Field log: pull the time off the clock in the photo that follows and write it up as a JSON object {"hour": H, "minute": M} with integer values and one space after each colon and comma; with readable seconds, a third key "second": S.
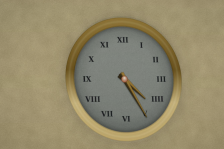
{"hour": 4, "minute": 25}
